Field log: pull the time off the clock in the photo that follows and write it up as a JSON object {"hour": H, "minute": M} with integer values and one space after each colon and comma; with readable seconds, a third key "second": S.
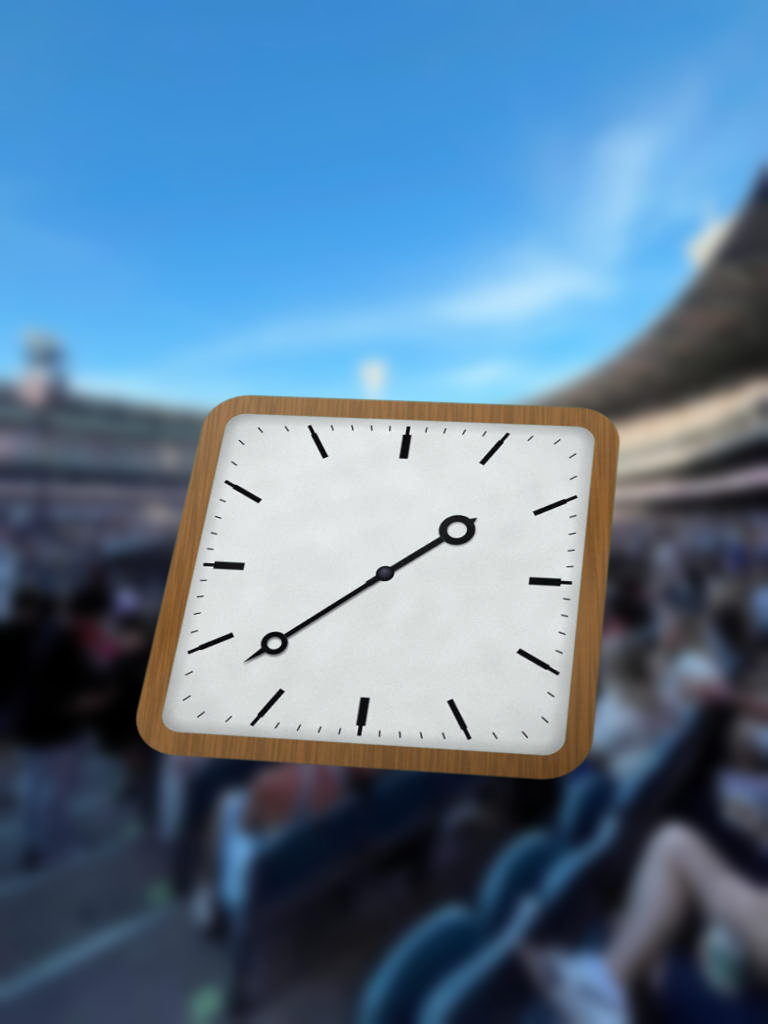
{"hour": 1, "minute": 38}
